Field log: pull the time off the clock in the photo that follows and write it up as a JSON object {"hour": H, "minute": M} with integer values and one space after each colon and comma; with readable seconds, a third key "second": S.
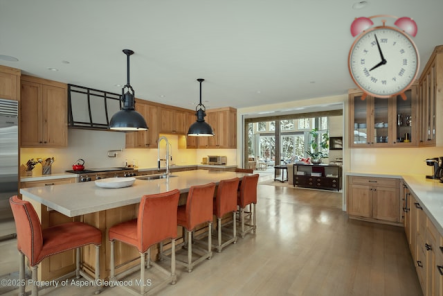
{"hour": 7, "minute": 57}
